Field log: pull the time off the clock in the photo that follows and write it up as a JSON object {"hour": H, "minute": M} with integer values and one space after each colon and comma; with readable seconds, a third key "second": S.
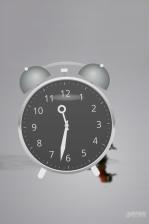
{"hour": 11, "minute": 32}
